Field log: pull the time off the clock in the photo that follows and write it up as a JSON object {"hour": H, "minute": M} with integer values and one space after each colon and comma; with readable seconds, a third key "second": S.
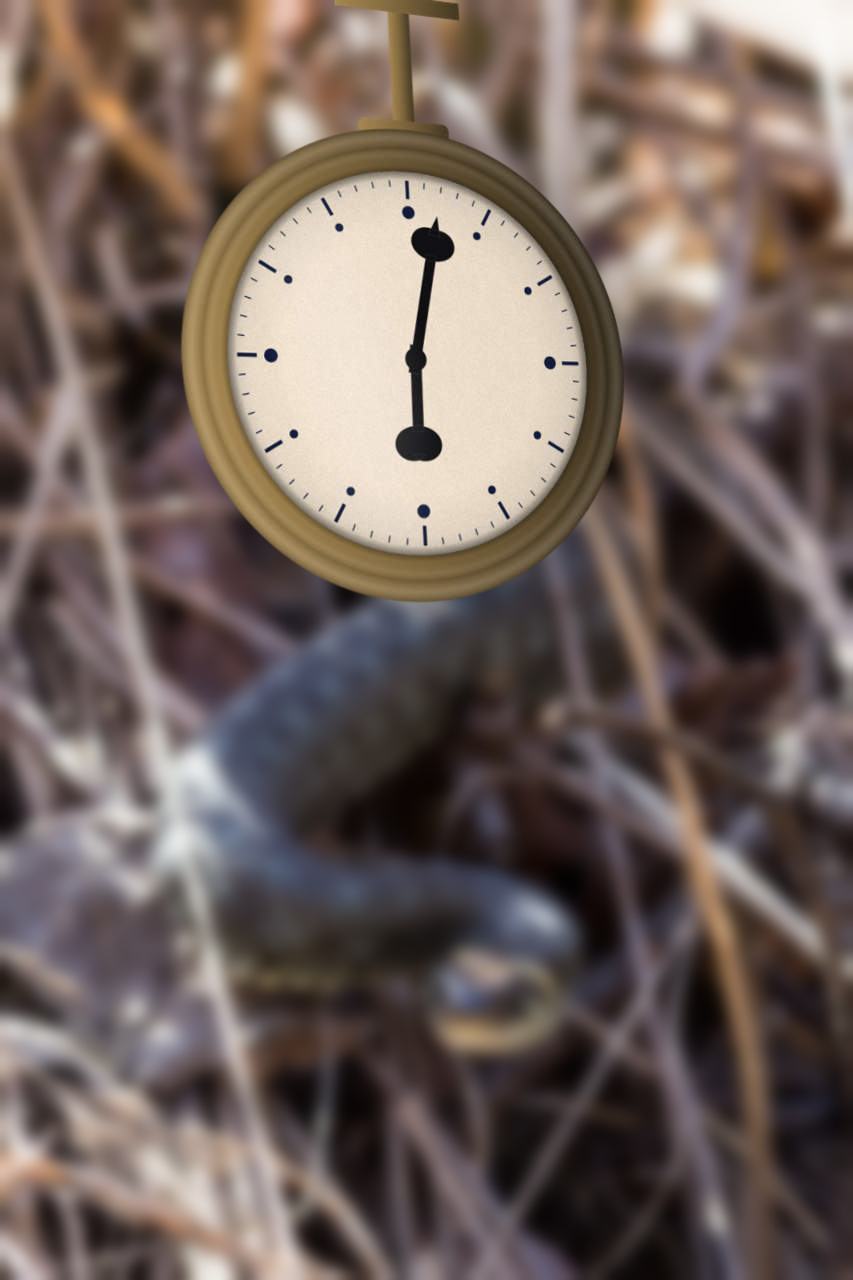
{"hour": 6, "minute": 2}
